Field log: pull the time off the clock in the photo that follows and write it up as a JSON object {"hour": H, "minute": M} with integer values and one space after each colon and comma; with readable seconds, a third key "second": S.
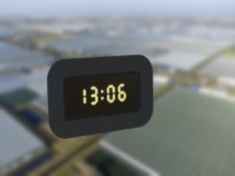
{"hour": 13, "minute": 6}
